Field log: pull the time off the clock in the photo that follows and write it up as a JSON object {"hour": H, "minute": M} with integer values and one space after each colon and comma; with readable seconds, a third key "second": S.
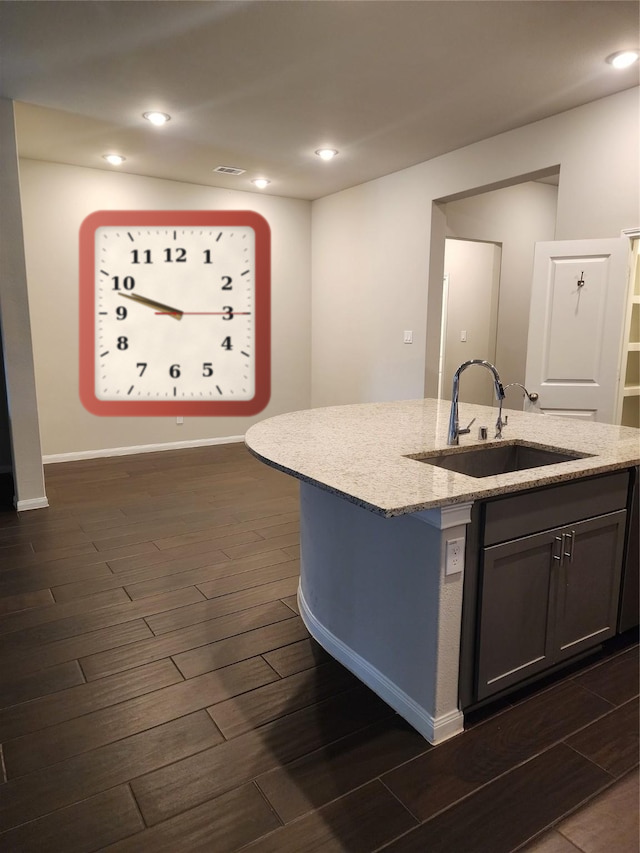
{"hour": 9, "minute": 48, "second": 15}
